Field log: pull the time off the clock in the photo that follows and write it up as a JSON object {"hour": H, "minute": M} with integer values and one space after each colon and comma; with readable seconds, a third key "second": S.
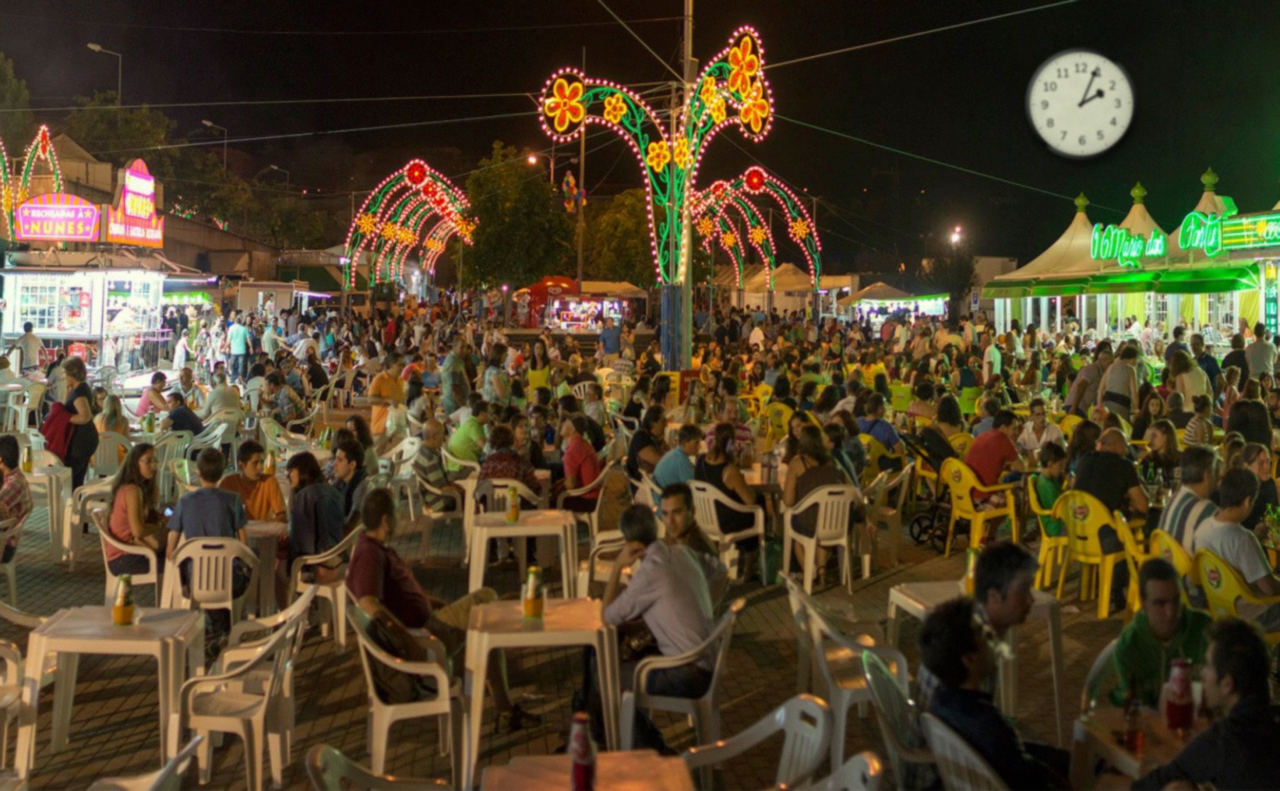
{"hour": 2, "minute": 4}
